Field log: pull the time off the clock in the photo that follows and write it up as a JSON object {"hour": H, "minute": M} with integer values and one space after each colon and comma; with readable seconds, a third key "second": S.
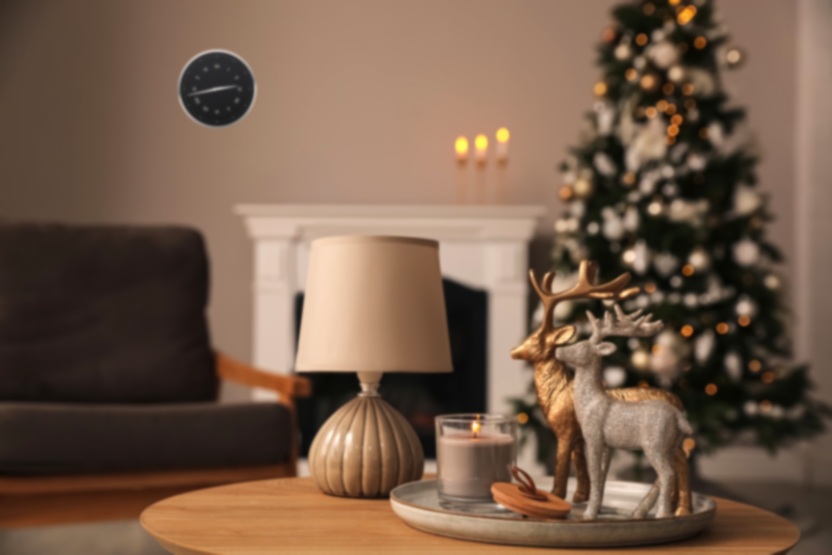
{"hour": 2, "minute": 43}
